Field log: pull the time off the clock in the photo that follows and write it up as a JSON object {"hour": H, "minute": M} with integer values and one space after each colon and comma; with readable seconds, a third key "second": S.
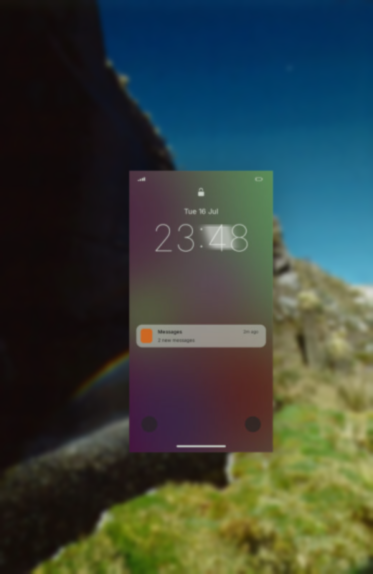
{"hour": 23, "minute": 48}
